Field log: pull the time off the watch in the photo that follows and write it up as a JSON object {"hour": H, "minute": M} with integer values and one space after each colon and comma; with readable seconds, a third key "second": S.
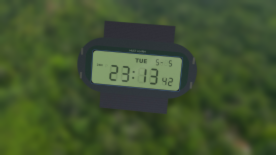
{"hour": 23, "minute": 13}
